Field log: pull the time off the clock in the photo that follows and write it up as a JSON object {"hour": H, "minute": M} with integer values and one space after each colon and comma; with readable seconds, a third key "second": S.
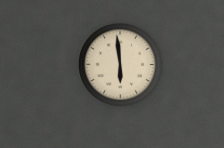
{"hour": 5, "minute": 59}
